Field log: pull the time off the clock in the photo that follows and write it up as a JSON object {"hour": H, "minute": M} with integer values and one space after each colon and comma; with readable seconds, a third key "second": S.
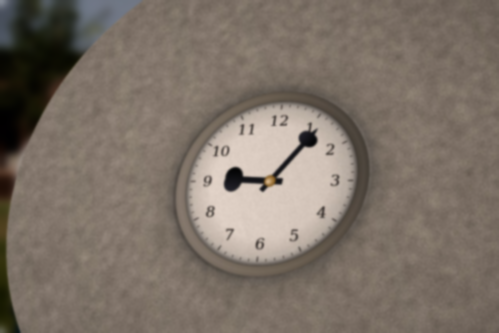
{"hour": 9, "minute": 6}
